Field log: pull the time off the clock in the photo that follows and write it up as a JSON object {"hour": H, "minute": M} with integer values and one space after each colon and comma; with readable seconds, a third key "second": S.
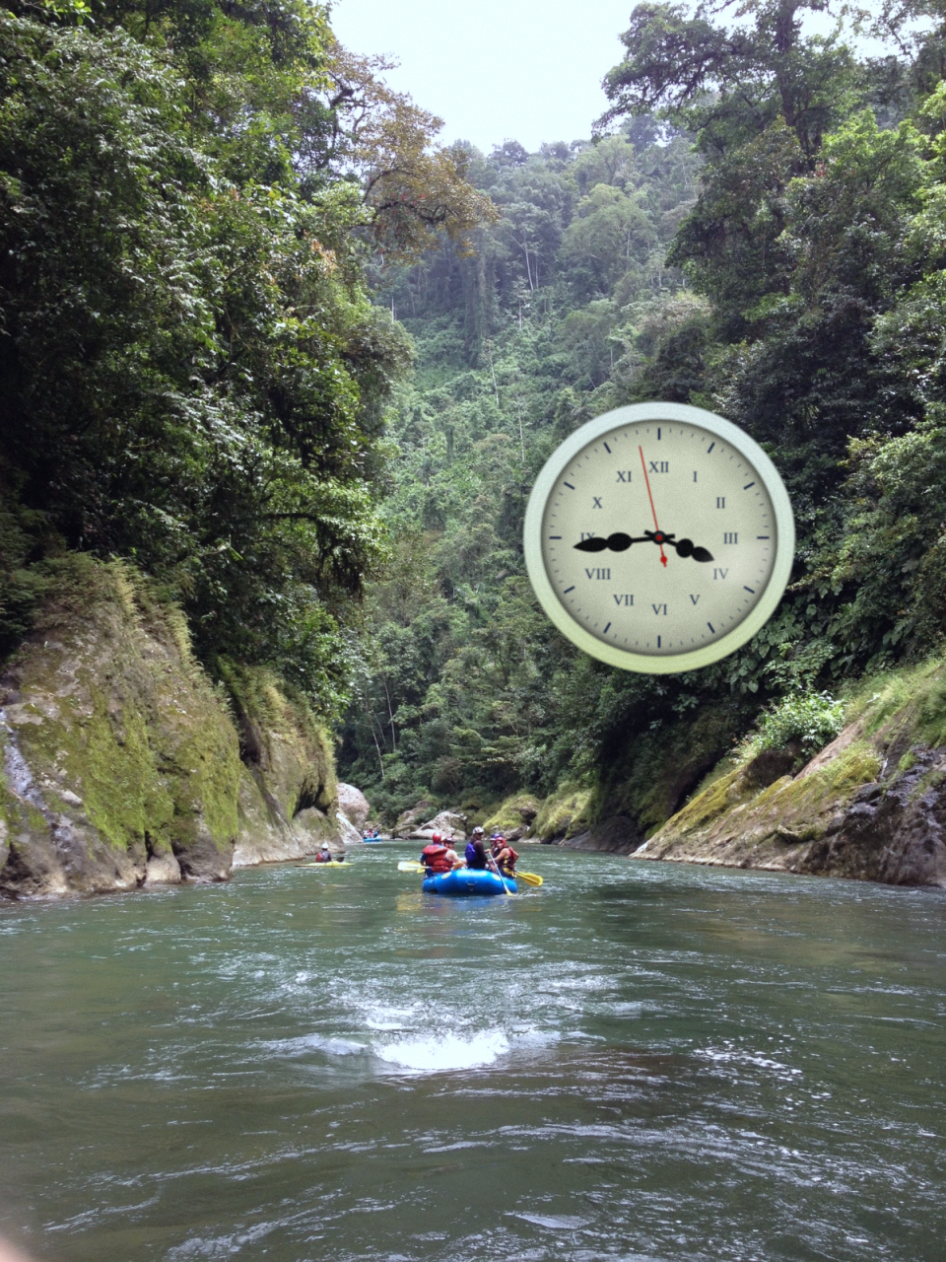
{"hour": 3, "minute": 43, "second": 58}
